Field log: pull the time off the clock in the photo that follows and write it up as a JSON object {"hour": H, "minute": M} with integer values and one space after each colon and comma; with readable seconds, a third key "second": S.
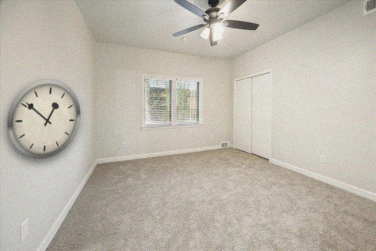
{"hour": 12, "minute": 51}
